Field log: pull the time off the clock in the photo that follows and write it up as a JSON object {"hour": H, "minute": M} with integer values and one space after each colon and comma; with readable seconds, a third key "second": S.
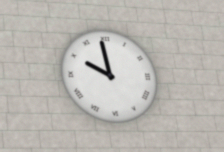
{"hour": 9, "minute": 59}
